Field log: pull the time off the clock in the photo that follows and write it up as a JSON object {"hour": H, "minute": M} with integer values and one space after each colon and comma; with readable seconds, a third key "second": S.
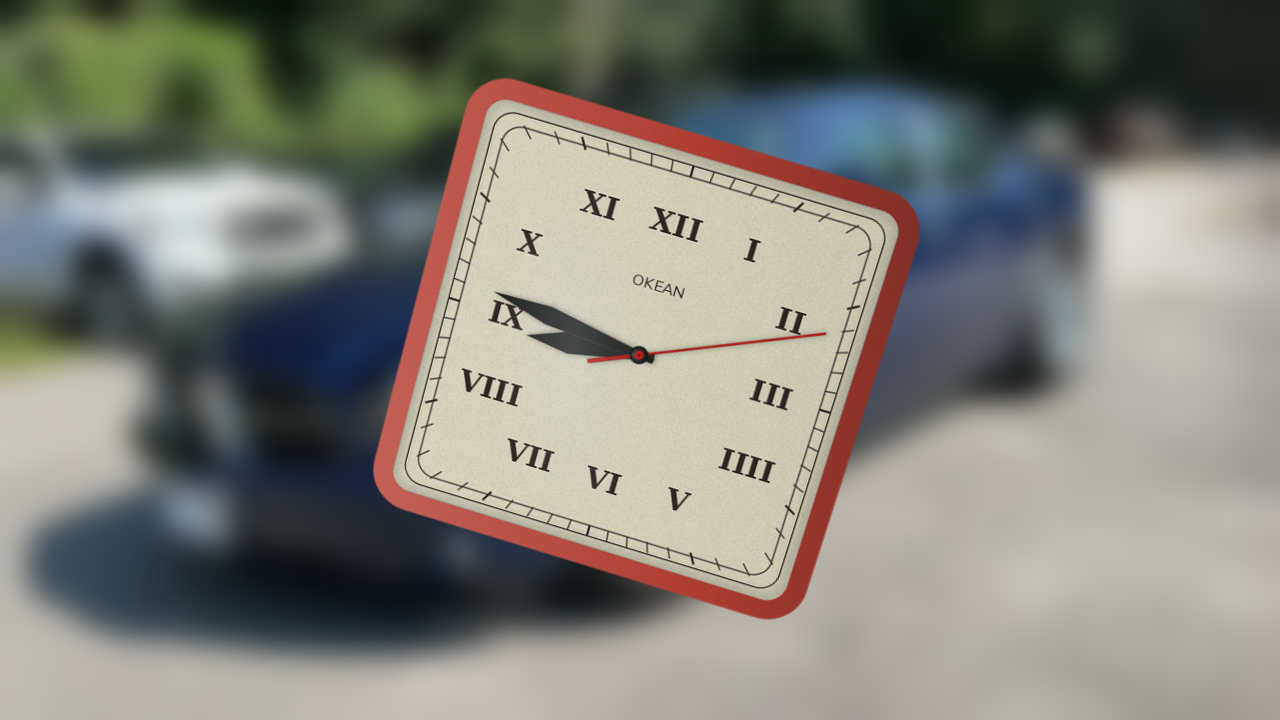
{"hour": 8, "minute": 46, "second": 11}
